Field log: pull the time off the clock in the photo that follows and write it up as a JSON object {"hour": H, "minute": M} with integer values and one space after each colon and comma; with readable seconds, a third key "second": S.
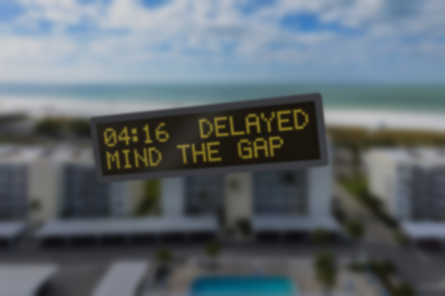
{"hour": 4, "minute": 16}
